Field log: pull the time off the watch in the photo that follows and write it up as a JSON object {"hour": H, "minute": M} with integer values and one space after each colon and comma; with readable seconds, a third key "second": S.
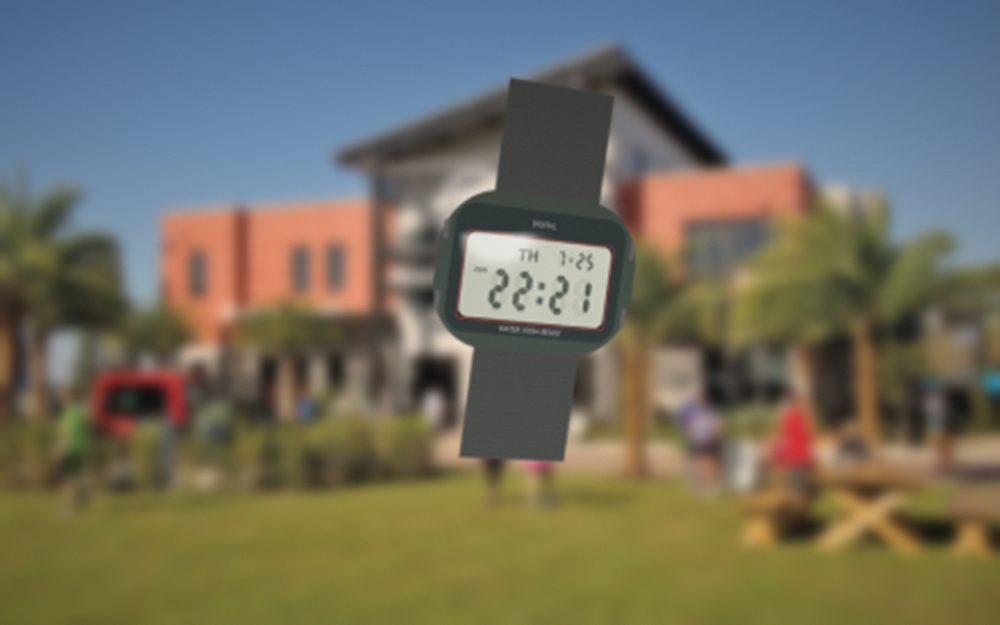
{"hour": 22, "minute": 21}
